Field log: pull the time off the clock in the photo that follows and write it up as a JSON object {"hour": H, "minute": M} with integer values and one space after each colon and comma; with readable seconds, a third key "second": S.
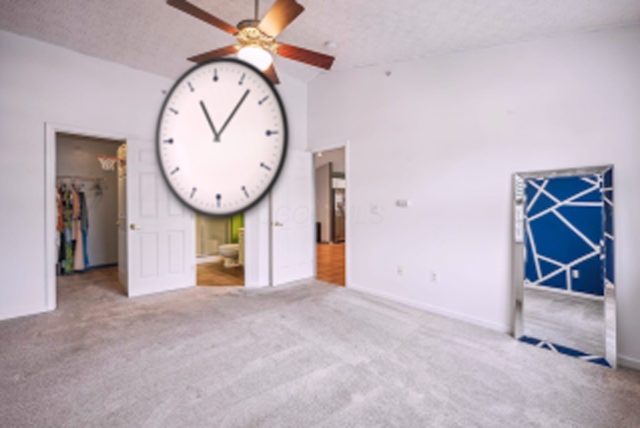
{"hour": 11, "minute": 7}
